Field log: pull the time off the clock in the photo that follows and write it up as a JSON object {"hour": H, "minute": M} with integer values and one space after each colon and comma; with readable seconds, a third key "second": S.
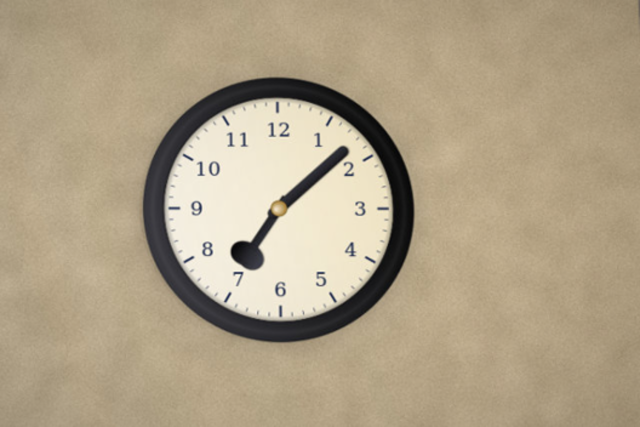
{"hour": 7, "minute": 8}
